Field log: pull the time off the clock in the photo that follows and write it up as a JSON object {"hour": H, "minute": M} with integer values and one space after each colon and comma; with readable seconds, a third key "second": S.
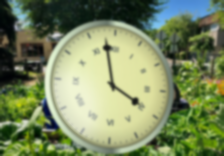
{"hour": 3, "minute": 58}
